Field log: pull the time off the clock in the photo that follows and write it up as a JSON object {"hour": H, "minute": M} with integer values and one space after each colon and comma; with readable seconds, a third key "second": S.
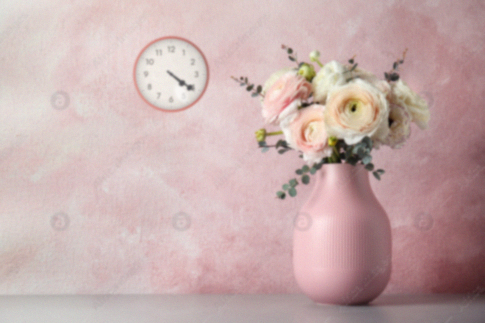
{"hour": 4, "minute": 21}
